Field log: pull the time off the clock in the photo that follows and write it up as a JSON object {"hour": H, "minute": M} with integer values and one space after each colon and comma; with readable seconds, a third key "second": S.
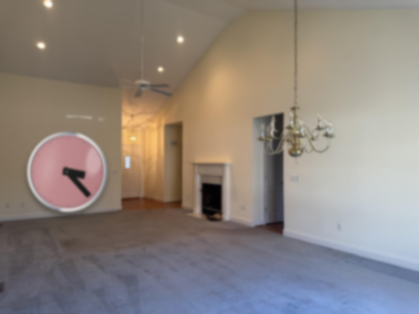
{"hour": 3, "minute": 23}
